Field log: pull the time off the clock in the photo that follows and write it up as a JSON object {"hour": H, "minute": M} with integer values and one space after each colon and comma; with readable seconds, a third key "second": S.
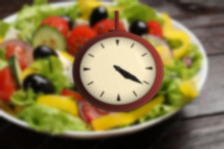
{"hour": 4, "minute": 21}
